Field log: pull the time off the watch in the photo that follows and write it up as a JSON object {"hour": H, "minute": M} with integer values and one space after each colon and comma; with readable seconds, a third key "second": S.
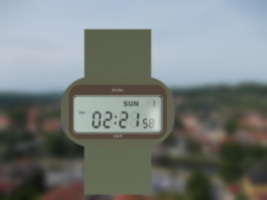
{"hour": 2, "minute": 21, "second": 58}
